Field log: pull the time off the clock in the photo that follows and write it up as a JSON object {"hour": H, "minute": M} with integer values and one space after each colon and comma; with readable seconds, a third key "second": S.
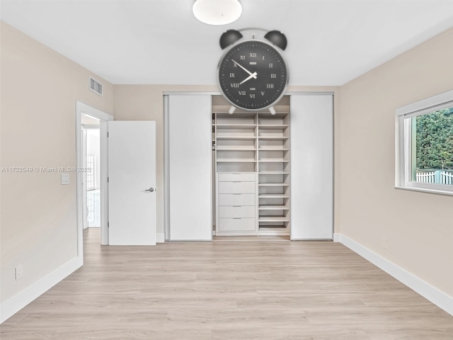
{"hour": 7, "minute": 51}
